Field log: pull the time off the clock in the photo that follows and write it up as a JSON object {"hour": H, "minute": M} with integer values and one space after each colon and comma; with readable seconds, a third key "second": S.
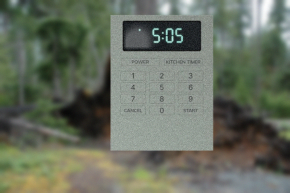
{"hour": 5, "minute": 5}
